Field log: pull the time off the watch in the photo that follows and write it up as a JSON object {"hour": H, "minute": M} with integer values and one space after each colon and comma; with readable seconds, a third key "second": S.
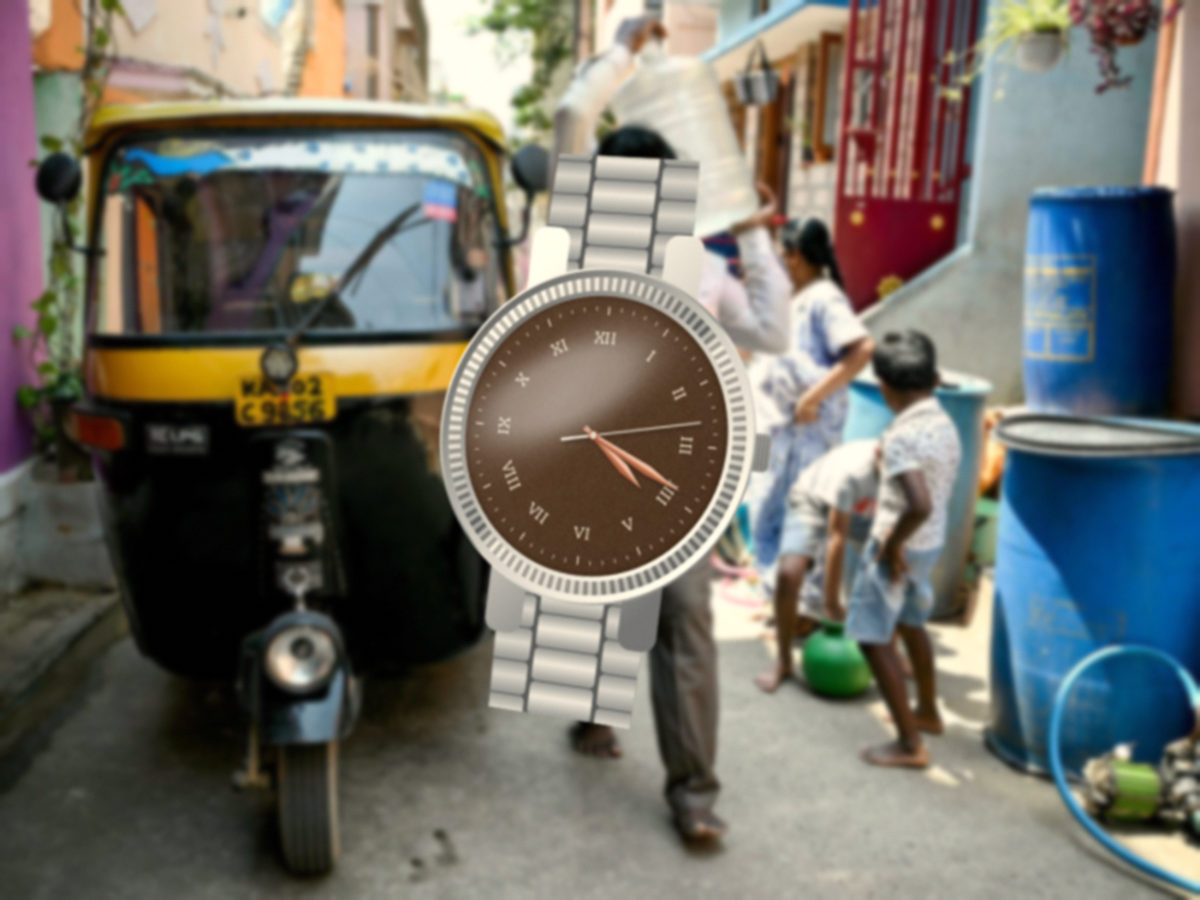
{"hour": 4, "minute": 19, "second": 13}
